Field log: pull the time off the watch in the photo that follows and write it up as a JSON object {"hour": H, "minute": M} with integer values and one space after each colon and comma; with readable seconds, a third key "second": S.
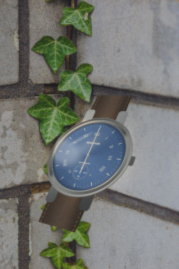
{"hour": 6, "minute": 0}
